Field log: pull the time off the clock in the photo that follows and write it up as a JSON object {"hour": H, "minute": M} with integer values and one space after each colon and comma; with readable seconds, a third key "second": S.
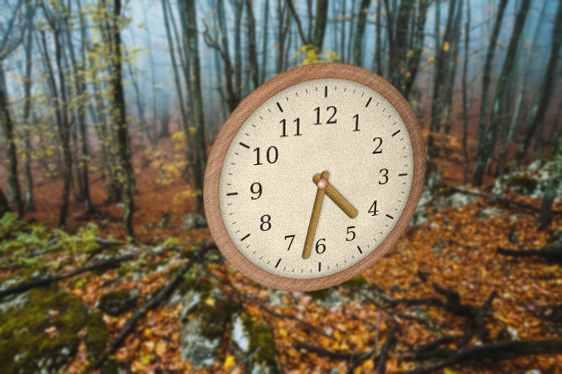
{"hour": 4, "minute": 32}
